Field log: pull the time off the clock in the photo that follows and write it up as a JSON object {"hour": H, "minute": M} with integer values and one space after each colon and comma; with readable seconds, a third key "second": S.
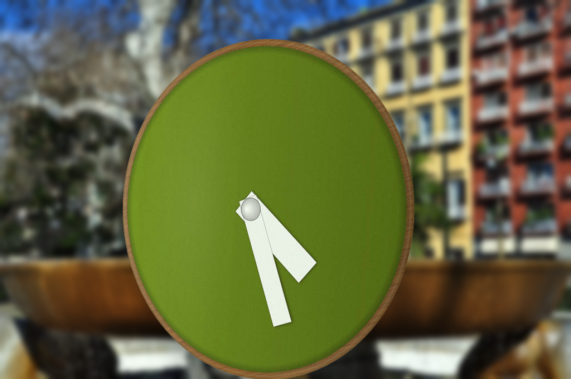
{"hour": 4, "minute": 27}
